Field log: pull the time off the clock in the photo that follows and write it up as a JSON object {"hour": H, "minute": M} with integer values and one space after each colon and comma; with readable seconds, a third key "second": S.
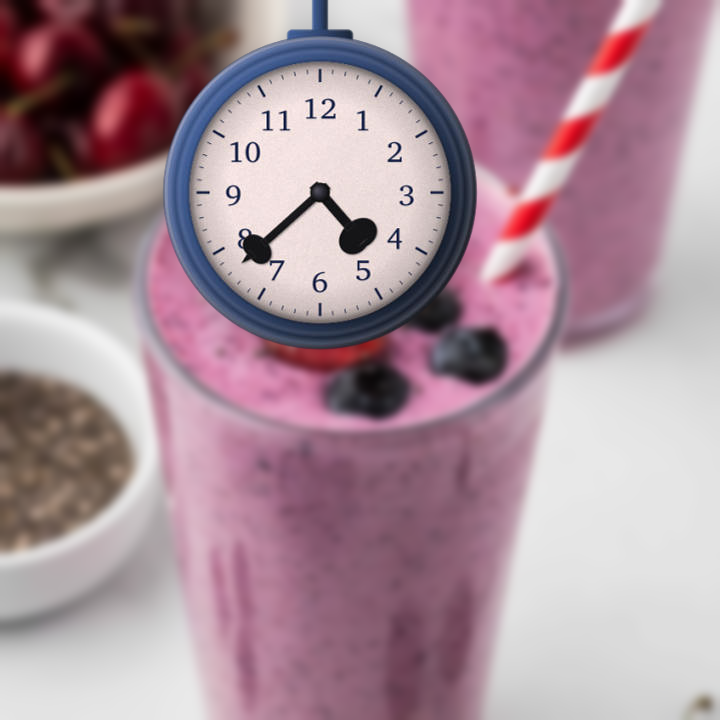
{"hour": 4, "minute": 38}
